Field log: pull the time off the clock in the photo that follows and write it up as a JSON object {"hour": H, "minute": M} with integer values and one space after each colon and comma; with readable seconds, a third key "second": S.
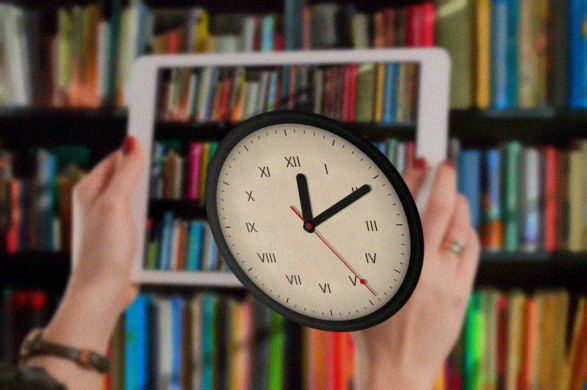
{"hour": 12, "minute": 10, "second": 24}
